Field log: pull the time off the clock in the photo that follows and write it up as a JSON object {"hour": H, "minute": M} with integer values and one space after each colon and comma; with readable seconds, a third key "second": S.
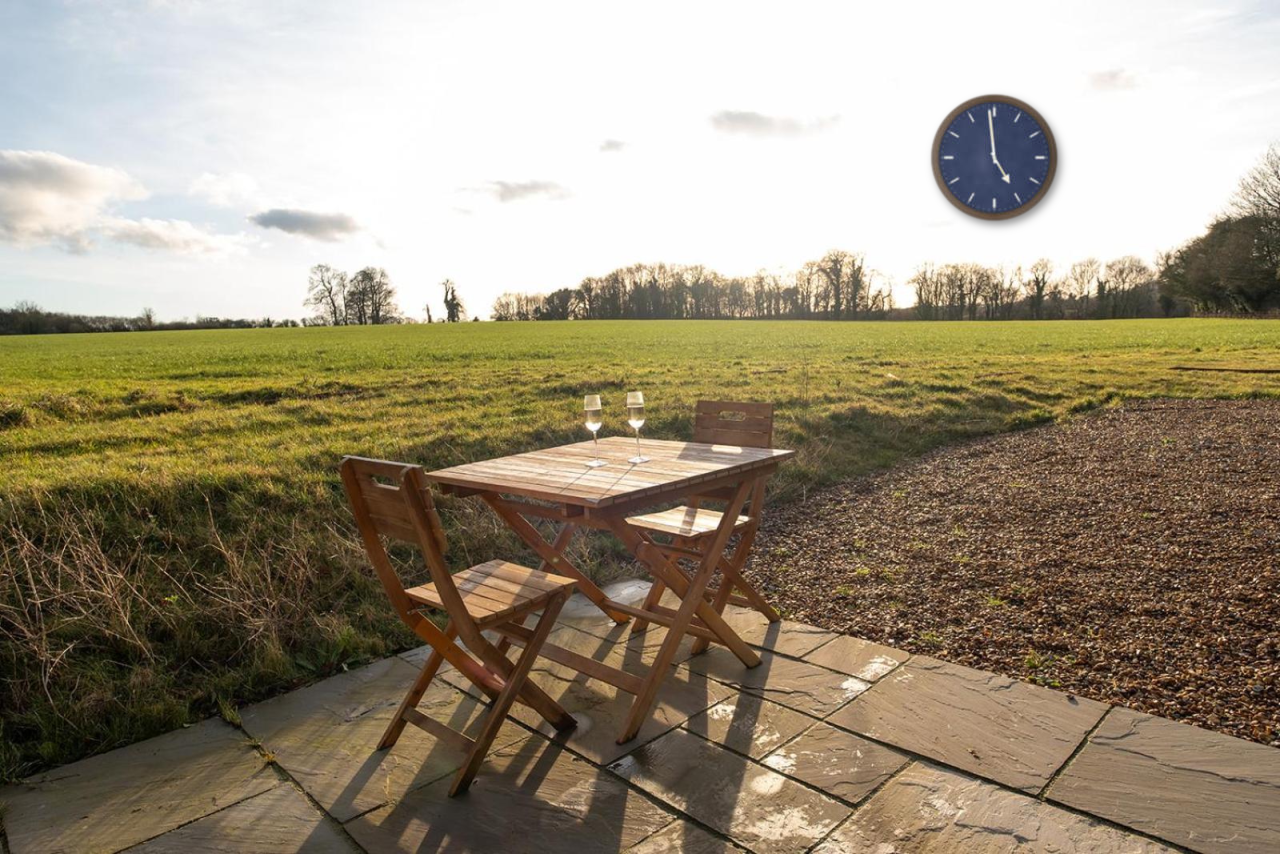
{"hour": 4, "minute": 59}
